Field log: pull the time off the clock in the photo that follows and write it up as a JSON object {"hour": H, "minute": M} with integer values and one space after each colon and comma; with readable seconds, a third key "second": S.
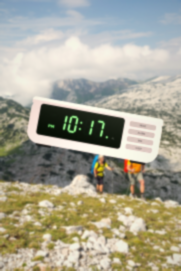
{"hour": 10, "minute": 17}
